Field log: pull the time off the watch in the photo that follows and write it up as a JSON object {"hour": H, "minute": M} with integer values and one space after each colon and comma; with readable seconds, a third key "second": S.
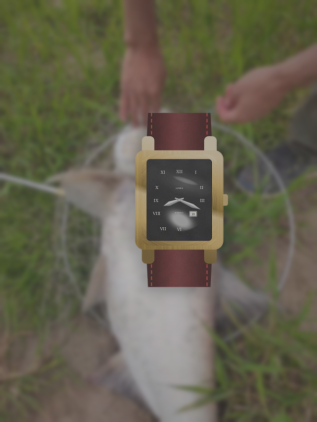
{"hour": 8, "minute": 19}
